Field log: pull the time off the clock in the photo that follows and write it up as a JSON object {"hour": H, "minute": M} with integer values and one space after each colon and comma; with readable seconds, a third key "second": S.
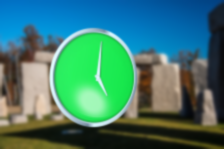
{"hour": 5, "minute": 1}
